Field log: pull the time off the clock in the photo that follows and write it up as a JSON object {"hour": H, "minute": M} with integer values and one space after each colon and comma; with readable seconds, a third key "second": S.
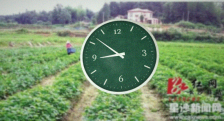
{"hour": 8, "minute": 52}
